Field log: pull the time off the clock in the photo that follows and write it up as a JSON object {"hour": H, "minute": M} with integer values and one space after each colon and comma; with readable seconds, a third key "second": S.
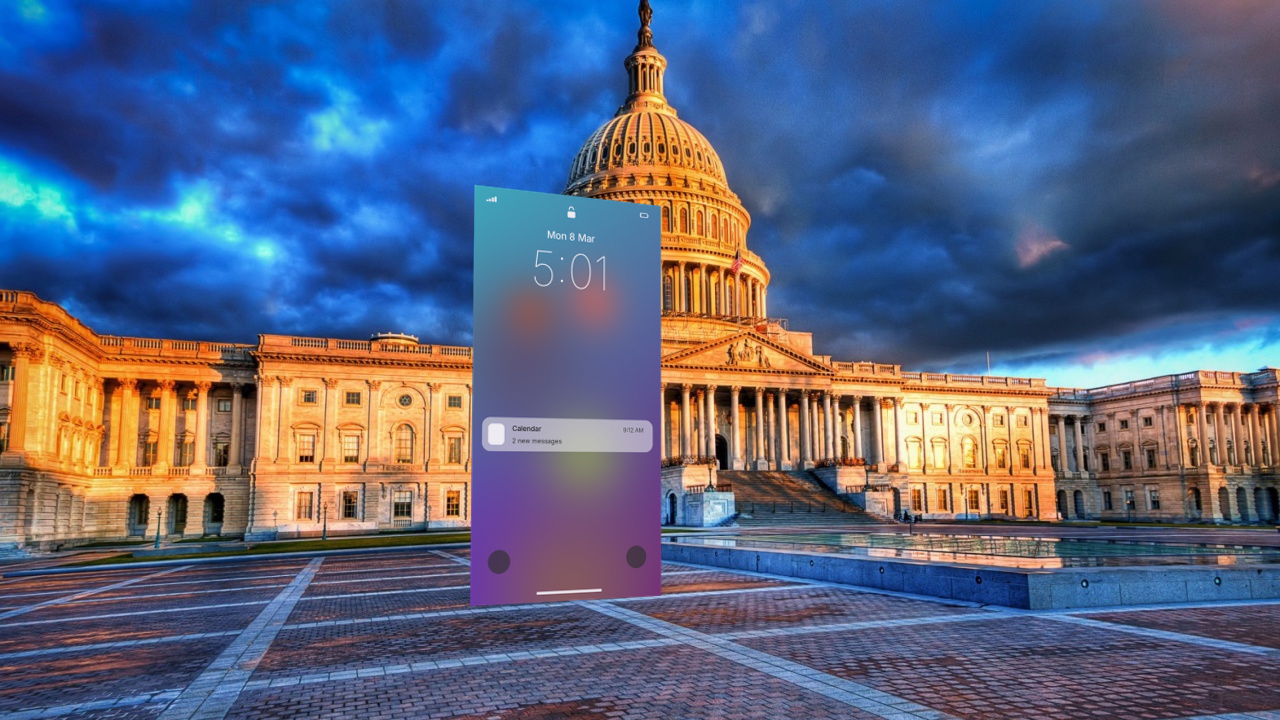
{"hour": 5, "minute": 1}
